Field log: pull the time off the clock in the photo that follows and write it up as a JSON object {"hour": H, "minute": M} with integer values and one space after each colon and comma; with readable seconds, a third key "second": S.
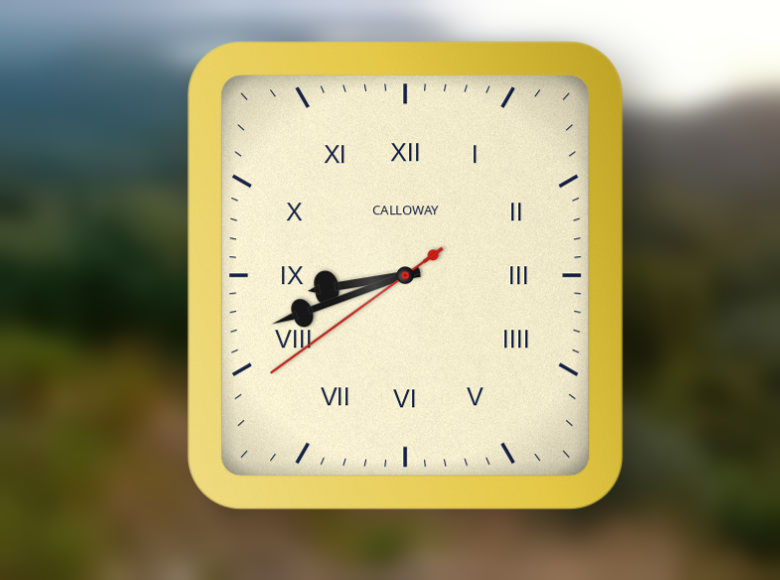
{"hour": 8, "minute": 41, "second": 39}
